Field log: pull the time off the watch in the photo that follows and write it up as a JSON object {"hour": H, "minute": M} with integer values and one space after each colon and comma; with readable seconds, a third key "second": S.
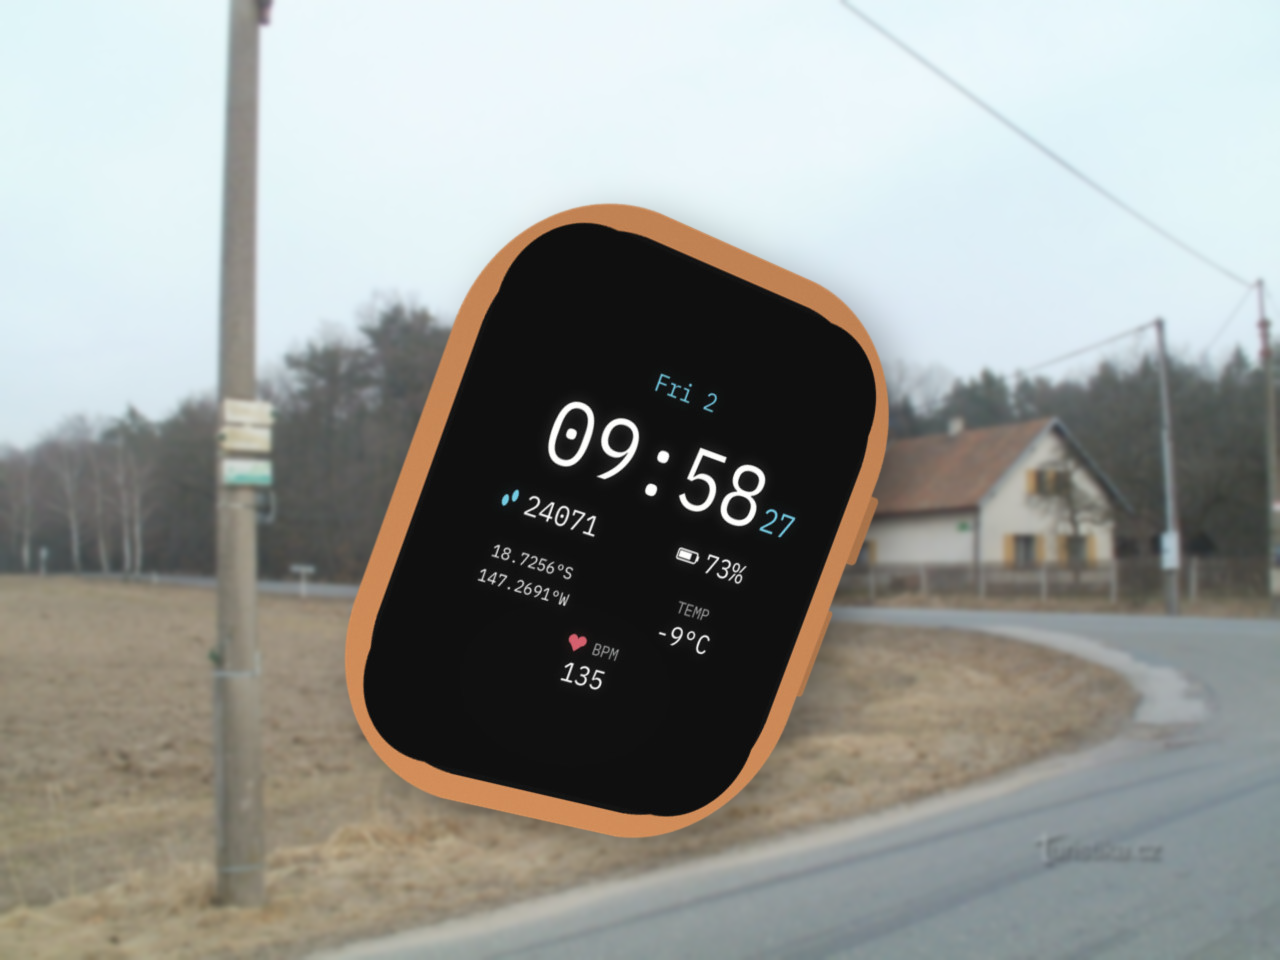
{"hour": 9, "minute": 58, "second": 27}
